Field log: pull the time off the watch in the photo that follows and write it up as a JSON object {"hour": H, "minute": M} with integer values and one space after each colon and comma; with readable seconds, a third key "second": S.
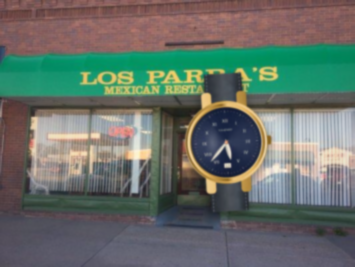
{"hour": 5, "minute": 37}
